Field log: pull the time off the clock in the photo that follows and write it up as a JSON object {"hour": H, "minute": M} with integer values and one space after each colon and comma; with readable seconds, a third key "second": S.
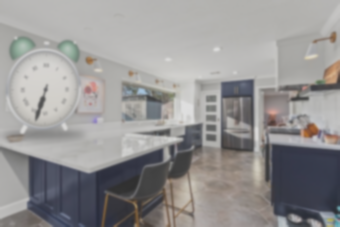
{"hour": 6, "minute": 33}
